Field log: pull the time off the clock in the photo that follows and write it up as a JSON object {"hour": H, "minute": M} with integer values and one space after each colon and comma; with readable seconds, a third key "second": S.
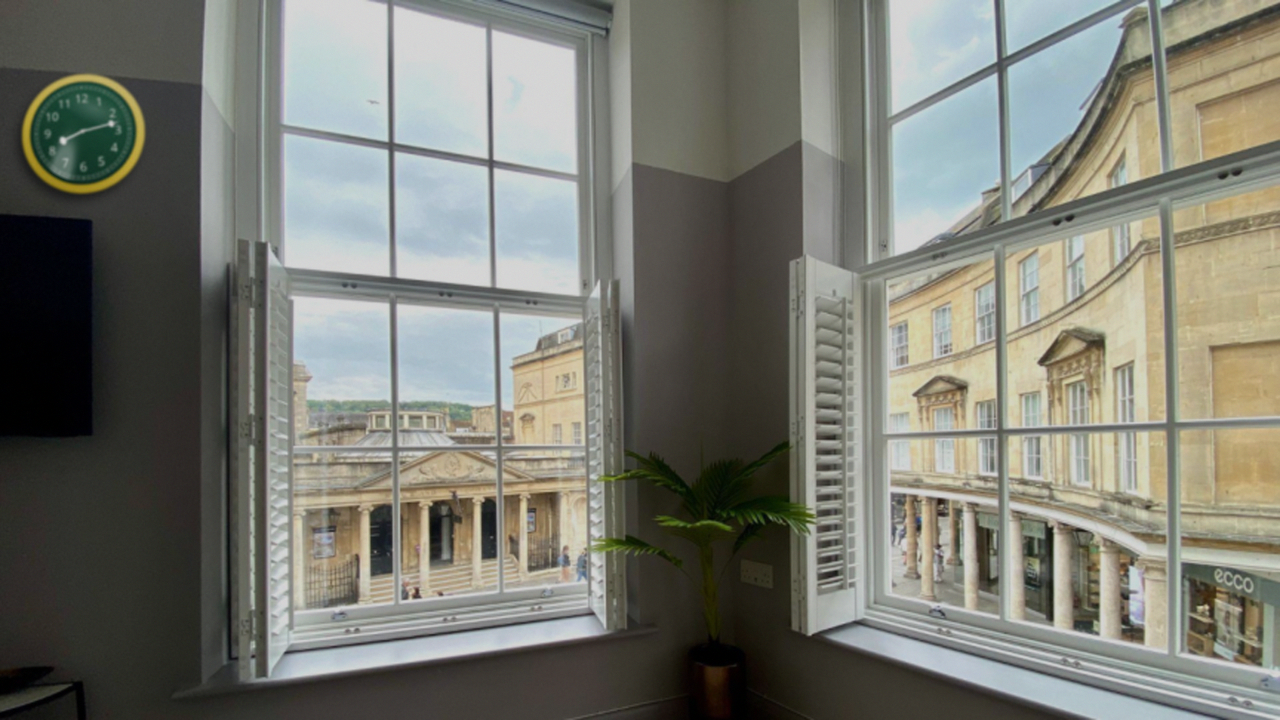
{"hour": 8, "minute": 13}
